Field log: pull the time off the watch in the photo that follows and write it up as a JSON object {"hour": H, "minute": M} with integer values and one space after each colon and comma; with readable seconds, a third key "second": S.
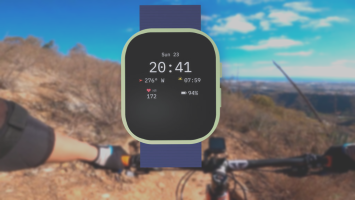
{"hour": 20, "minute": 41}
